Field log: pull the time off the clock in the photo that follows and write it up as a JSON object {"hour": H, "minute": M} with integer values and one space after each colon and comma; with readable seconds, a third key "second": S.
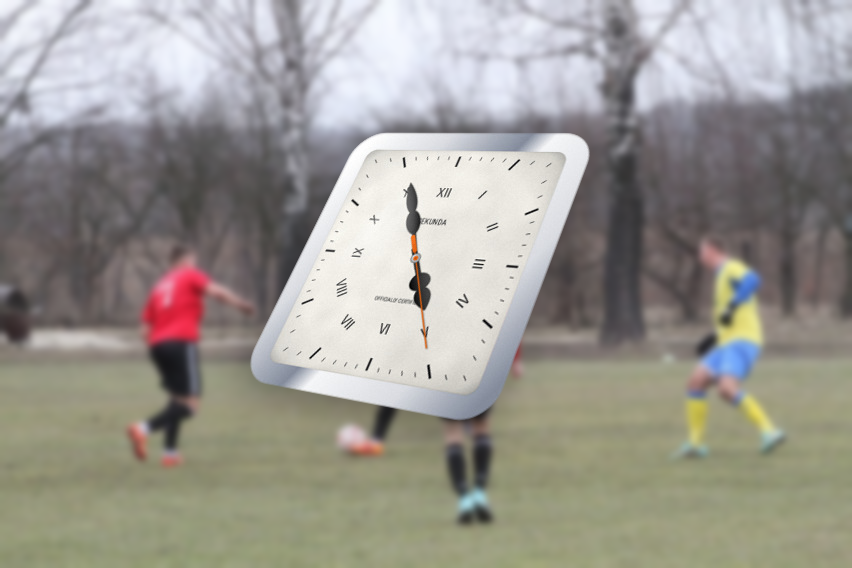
{"hour": 4, "minute": 55, "second": 25}
